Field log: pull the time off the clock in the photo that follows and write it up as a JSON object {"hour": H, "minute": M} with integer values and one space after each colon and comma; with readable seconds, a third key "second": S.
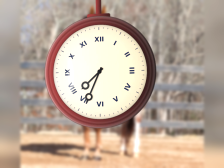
{"hour": 7, "minute": 34}
